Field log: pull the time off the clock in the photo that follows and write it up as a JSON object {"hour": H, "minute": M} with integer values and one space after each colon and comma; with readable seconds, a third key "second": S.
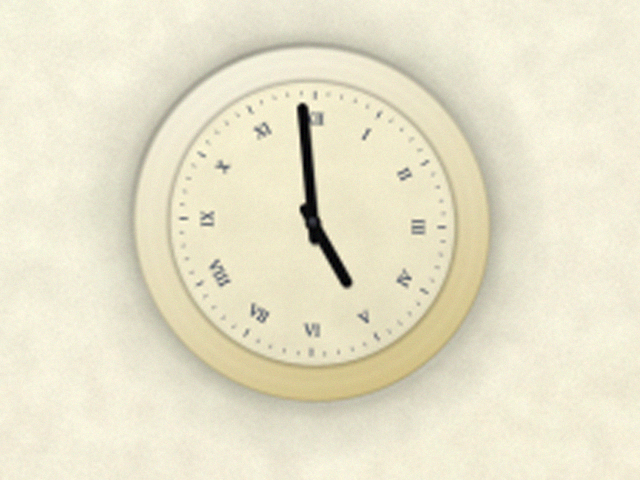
{"hour": 4, "minute": 59}
